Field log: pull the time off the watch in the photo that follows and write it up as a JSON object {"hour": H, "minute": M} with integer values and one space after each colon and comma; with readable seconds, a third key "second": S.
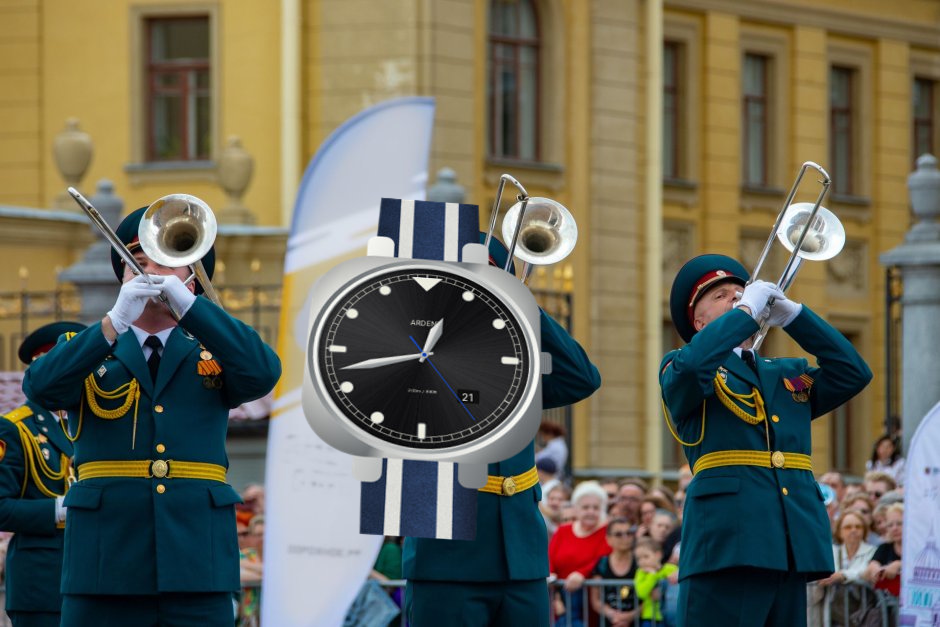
{"hour": 12, "minute": 42, "second": 24}
